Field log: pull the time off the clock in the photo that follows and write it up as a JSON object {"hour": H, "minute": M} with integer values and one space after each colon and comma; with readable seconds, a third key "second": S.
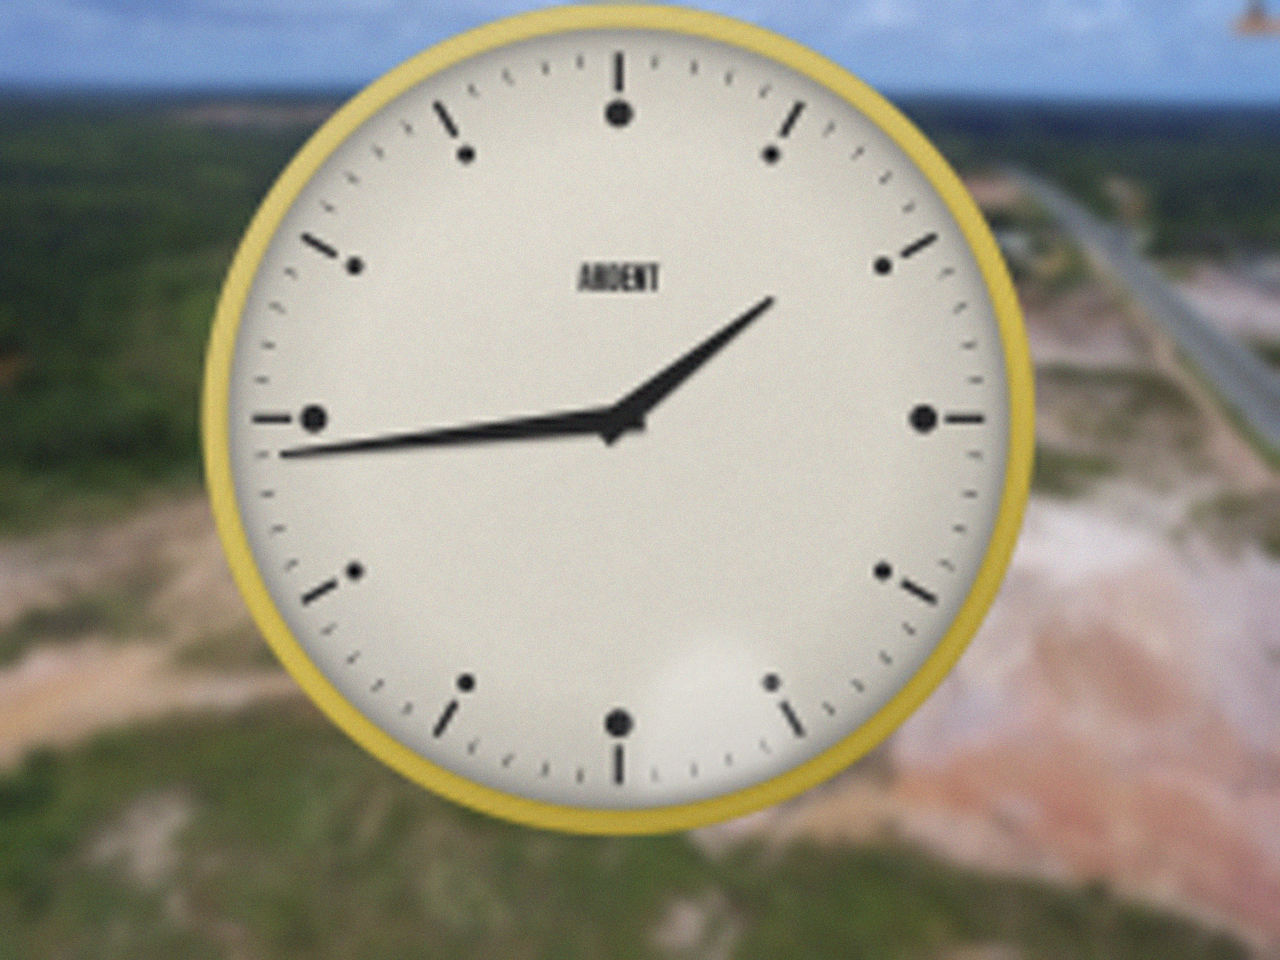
{"hour": 1, "minute": 44}
